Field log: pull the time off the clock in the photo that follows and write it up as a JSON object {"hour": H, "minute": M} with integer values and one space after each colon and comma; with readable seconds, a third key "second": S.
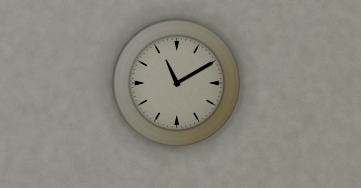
{"hour": 11, "minute": 10}
